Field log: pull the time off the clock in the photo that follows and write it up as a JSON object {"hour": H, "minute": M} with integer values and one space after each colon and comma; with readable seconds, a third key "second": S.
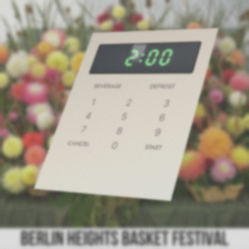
{"hour": 2, "minute": 0}
